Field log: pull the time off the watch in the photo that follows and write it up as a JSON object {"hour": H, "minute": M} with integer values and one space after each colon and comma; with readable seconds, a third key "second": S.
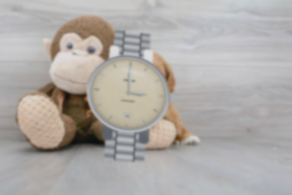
{"hour": 3, "minute": 0}
